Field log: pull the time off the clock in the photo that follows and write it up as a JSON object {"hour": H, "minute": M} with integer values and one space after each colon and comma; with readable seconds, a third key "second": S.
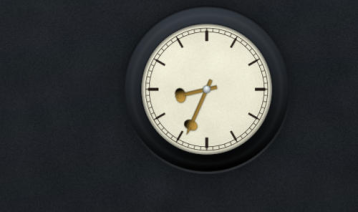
{"hour": 8, "minute": 34}
